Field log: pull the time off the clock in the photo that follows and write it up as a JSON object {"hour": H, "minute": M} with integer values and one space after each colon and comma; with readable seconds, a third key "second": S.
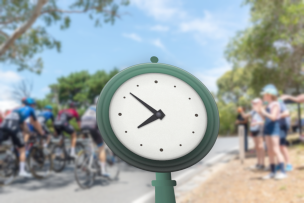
{"hour": 7, "minute": 52}
